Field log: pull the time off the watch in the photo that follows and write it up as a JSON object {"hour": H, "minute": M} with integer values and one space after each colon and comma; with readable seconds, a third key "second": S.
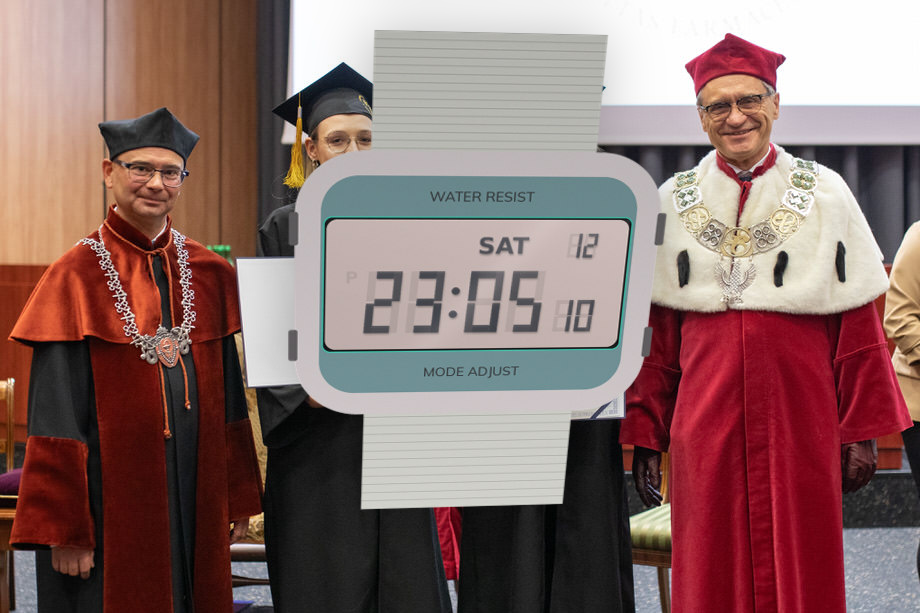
{"hour": 23, "minute": 5, "second": 10}
